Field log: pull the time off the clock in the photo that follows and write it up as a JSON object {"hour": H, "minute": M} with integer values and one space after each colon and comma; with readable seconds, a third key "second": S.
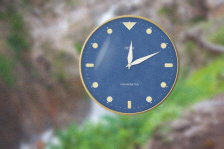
{"hour": 12, "minute": 11}
